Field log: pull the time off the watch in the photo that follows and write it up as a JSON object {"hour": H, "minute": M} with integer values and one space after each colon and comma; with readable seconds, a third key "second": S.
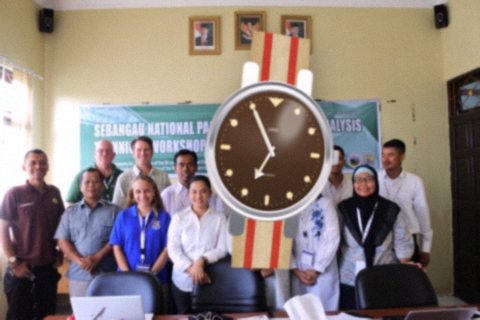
{"hour": 6, "minute": 55}
